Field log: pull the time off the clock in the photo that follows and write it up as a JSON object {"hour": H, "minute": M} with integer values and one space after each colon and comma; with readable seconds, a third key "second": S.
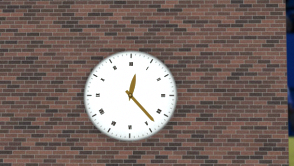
{"hour": 12, "minute": 23}
